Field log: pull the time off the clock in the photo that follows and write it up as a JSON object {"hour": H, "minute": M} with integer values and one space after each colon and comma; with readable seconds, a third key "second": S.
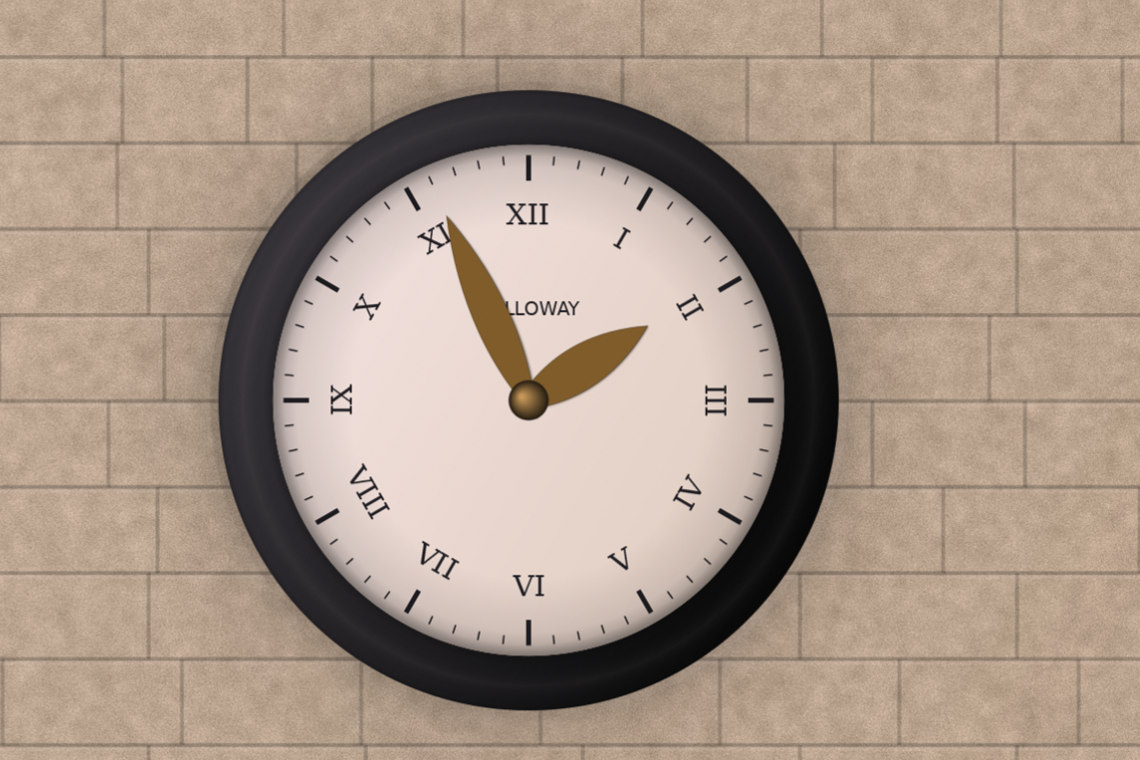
{"hour": 1, "minute": 56}
